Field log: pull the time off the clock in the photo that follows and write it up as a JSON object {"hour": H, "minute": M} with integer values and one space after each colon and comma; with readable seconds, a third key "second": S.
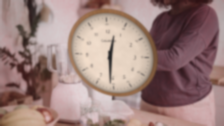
{"hour": 12, "minute": 31}
